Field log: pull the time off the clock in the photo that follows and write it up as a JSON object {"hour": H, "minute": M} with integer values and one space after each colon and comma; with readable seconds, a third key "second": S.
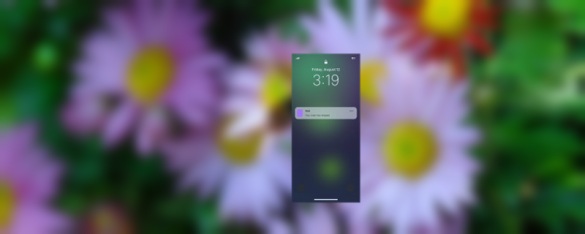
{"hour": 3, "minute": 19}
